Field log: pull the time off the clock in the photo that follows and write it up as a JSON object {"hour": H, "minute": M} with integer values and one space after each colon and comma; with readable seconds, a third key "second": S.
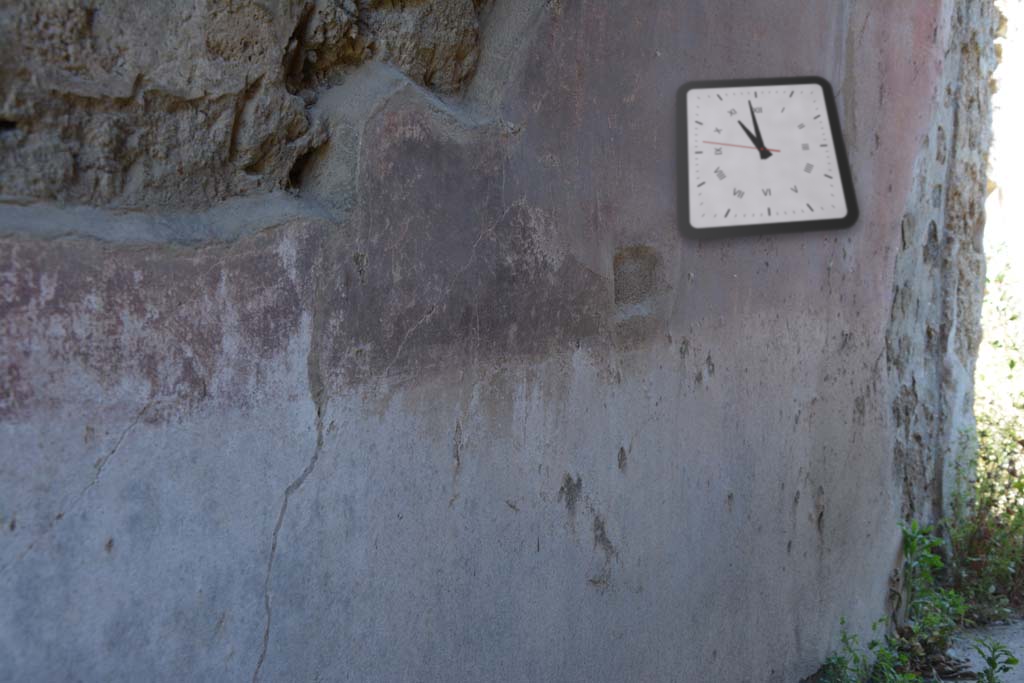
{"hour": 10, "minute": 58, "second": 47}
